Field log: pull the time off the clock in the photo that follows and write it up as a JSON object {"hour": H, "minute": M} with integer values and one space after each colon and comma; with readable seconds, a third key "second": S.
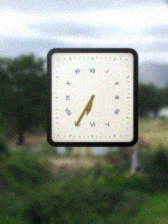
{"hour": 6, "minute": 35}
